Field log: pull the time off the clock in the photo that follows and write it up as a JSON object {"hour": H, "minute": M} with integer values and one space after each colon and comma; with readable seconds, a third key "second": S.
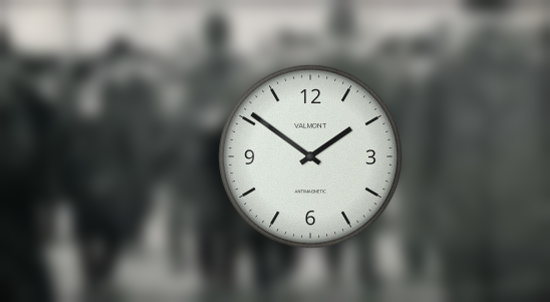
{"hour": 1, "minute": 51}
